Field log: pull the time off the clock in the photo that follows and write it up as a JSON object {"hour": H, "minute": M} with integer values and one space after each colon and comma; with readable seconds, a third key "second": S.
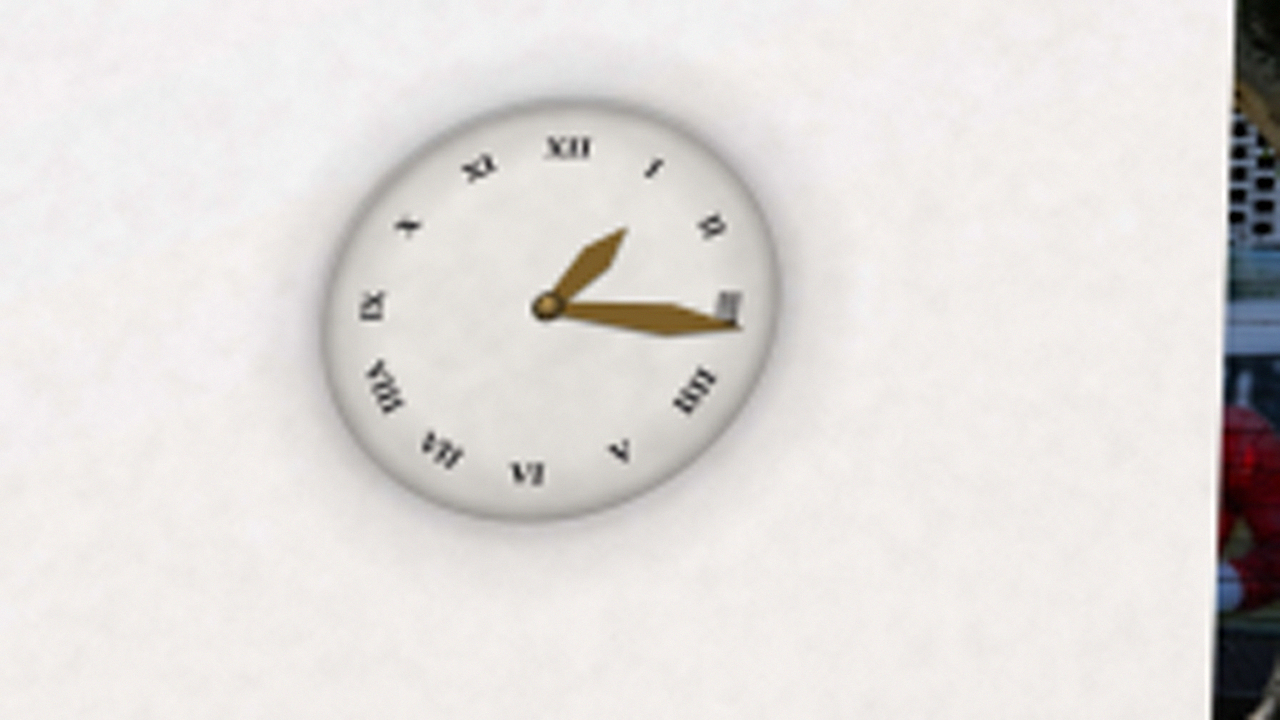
{"hour": 1, "minute": 16}
